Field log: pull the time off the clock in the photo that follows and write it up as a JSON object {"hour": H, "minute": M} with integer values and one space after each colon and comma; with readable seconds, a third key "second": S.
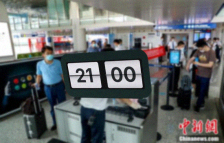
{"hour": 21, "minute": 0}
